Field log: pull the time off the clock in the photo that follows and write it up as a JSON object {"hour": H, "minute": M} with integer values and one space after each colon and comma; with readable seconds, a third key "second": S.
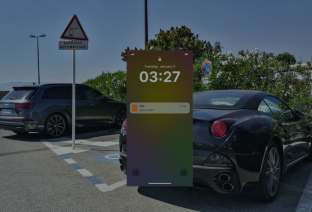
{"hour": 3, "minute": 27}
